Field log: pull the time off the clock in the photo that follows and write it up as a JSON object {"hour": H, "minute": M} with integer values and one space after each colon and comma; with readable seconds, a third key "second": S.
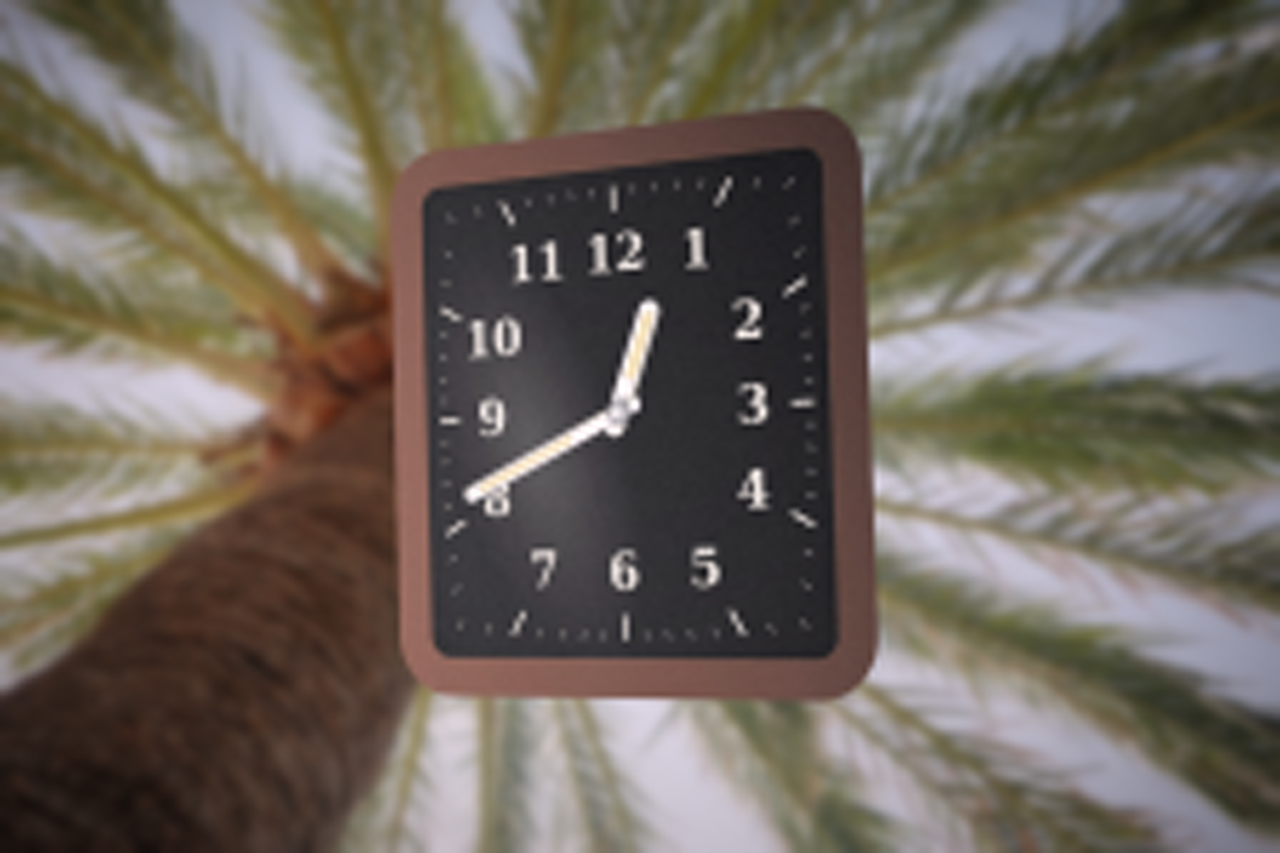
{"hour": 12, "minute": 41}
